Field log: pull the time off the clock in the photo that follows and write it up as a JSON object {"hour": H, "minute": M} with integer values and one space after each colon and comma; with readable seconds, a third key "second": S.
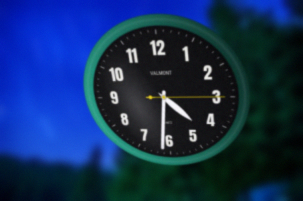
{"hour": 4, "minute": 31, "second": 15}
